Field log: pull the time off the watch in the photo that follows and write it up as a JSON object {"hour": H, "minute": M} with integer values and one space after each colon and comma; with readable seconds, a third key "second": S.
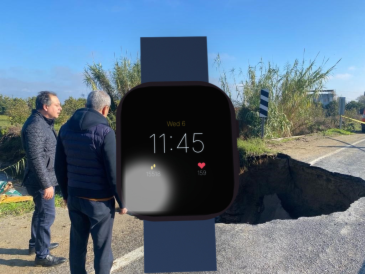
{"hour": 11, "minute": 45}
